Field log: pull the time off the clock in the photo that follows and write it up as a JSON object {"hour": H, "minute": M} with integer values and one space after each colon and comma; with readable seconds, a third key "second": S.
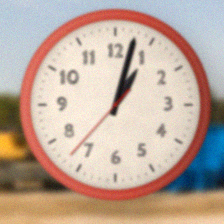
{"hour": 1, "minute": 2, "second": 37}
